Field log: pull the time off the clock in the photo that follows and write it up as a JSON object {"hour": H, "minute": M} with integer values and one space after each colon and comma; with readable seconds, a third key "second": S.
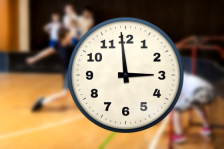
{"hour": 2, "minute": 59}
